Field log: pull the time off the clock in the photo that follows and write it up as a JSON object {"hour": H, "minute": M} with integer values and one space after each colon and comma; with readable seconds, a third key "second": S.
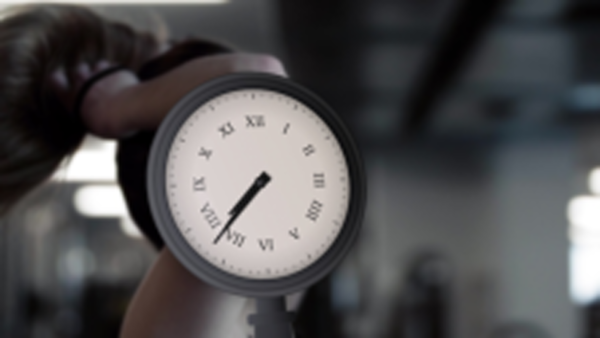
{"hour": 7, "minute": 37}
